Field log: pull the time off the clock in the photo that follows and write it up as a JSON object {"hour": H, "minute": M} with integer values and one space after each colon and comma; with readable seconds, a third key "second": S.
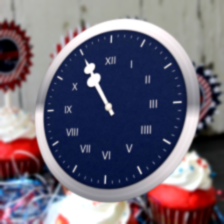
{"hour": 10, "minute": 55}
